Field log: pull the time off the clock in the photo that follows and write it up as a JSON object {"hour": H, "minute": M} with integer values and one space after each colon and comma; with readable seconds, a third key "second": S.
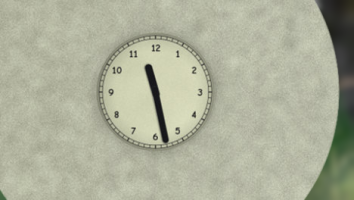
{"hour": 11, "minute": 28}
